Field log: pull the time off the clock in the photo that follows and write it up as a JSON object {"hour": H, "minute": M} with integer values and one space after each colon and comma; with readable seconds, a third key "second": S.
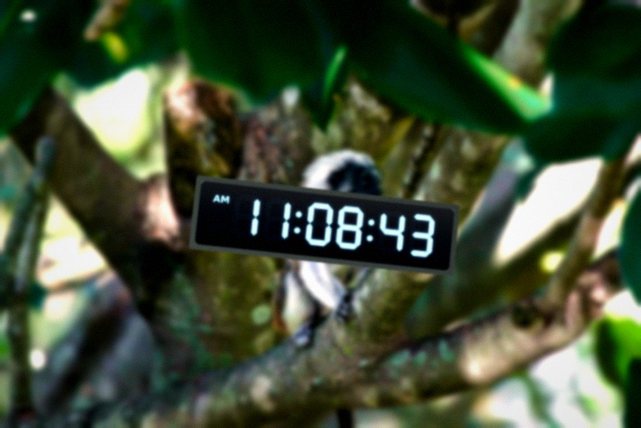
{"hour": 11, "minute": 8, "second": 43}
